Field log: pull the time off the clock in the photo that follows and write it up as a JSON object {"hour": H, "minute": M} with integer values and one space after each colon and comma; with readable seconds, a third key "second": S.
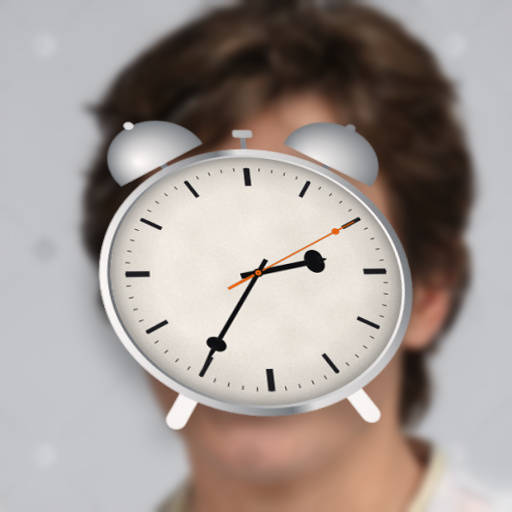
{"hour": 2, "minute": 35, "second": 10}
